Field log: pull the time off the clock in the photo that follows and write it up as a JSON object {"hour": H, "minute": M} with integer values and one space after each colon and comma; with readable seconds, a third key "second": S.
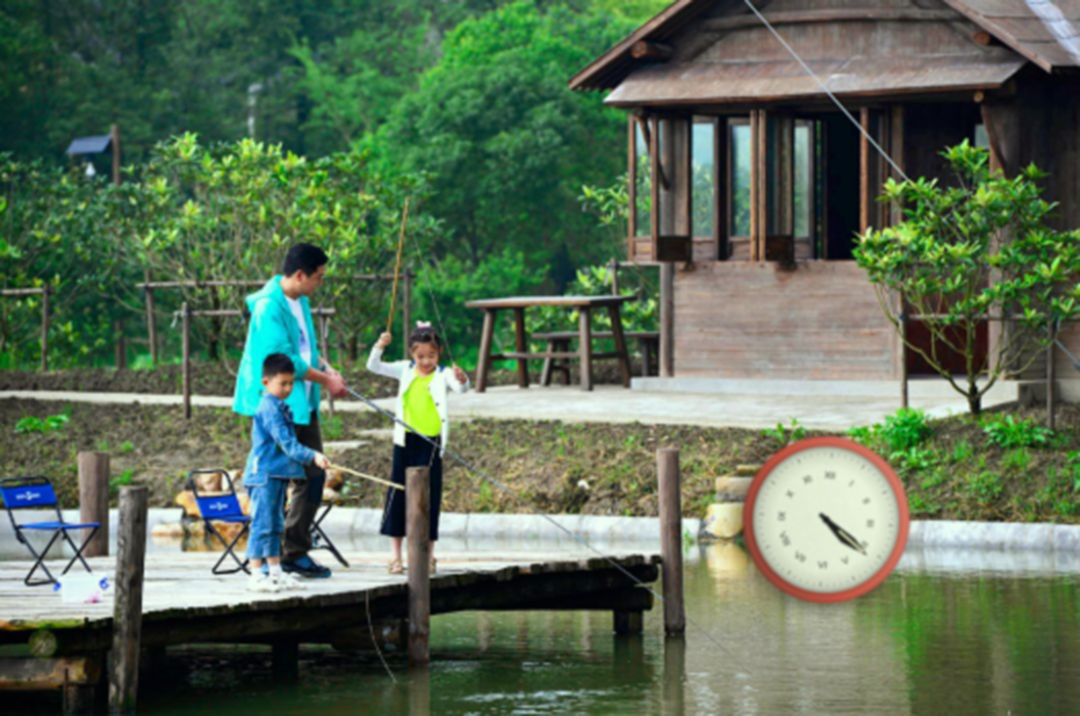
{"hour": 4, "minute": 21}
